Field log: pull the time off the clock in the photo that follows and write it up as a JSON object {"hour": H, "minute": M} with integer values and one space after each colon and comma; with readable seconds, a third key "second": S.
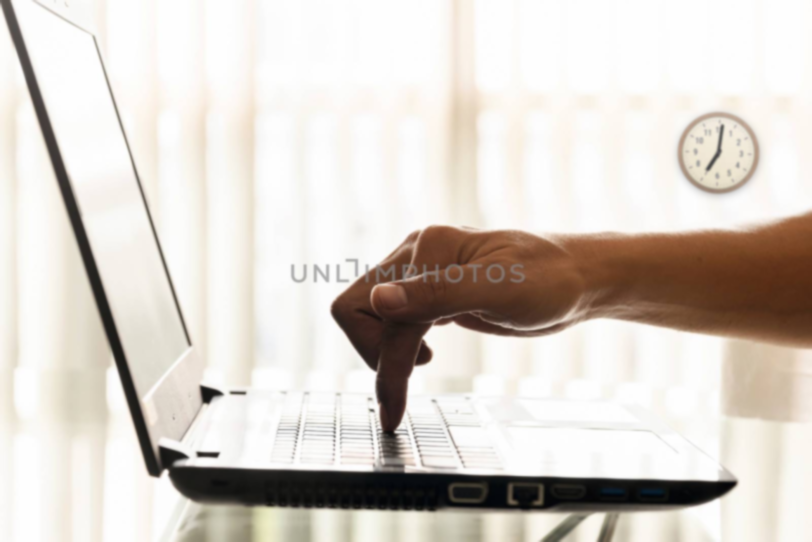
{"hour": 7, "minute": 1}
